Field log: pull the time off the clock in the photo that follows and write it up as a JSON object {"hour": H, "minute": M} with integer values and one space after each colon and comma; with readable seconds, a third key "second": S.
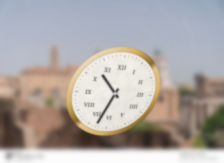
{"hour": 10, "minute": 33}
